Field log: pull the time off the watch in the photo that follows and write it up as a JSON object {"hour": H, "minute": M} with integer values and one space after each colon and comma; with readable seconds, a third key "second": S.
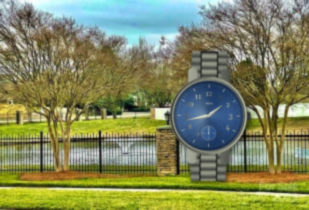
{"hour": 1, "minute": 43}
